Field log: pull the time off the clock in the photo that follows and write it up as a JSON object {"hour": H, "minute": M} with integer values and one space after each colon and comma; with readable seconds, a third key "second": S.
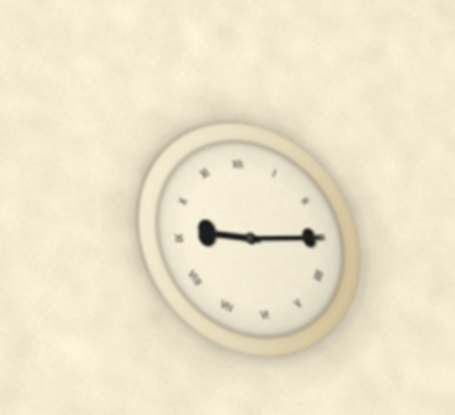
{"hour": 9, "minute": 15}
